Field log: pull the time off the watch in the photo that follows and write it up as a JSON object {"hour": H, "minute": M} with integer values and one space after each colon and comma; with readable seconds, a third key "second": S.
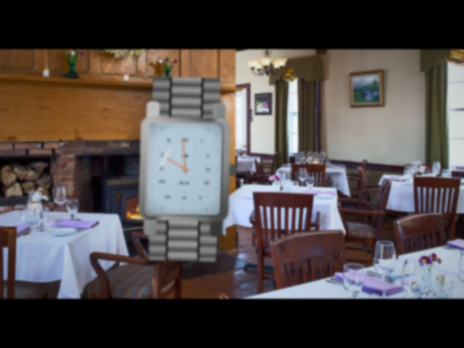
{"hour": 9, "minute": 59}
